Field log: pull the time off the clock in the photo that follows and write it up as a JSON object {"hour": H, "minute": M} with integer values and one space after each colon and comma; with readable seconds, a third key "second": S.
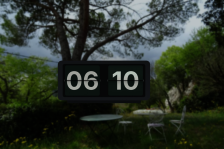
{"hour": 6, "minute": 10}
